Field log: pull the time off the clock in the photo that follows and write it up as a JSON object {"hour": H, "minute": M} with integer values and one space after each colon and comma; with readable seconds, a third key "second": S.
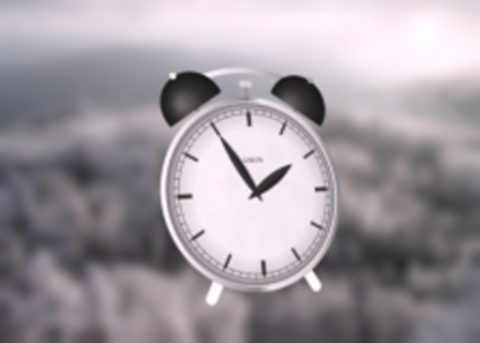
{"hour": 1, "minute": 55}
